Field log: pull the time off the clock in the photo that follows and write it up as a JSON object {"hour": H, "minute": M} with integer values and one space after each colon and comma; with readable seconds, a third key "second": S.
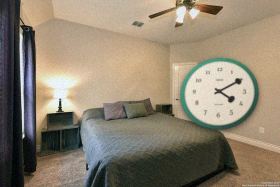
{"hour": 4, "minute": 10}
